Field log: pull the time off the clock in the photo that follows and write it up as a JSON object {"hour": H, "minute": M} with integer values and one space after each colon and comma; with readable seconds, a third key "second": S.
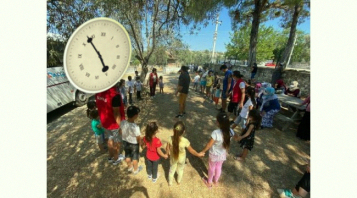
{"hour": 4, "minute": 53}
